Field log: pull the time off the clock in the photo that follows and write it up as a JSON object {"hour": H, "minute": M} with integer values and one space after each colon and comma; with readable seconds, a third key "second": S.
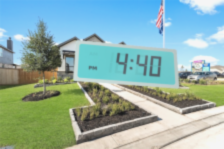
{"hour": 4, "minute": 40}
